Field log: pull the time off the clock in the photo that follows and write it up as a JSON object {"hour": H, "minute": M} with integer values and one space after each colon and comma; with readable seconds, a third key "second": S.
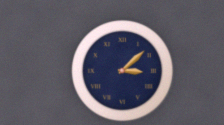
{"hour": 3, "minute": 8}
